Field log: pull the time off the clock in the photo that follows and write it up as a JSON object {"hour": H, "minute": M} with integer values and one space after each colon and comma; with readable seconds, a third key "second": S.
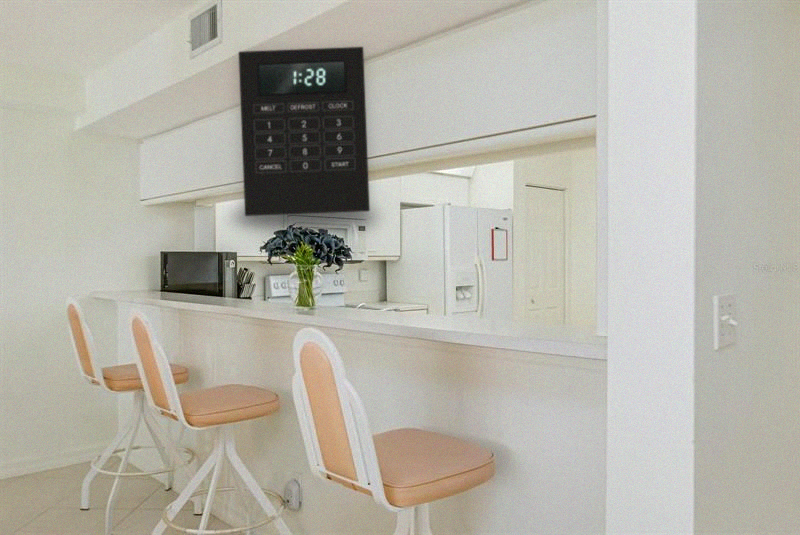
{"hour": 1, "minute": 28}
